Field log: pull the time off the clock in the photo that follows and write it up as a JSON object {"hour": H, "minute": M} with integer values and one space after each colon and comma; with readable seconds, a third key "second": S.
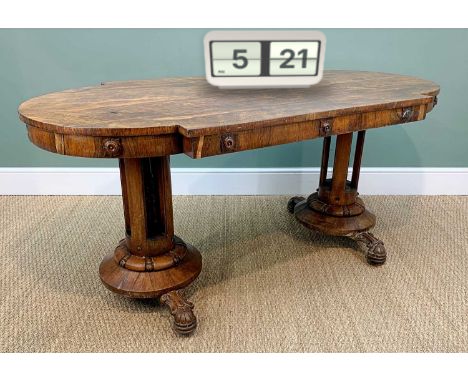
{"hour": 5, "minute": 21}
